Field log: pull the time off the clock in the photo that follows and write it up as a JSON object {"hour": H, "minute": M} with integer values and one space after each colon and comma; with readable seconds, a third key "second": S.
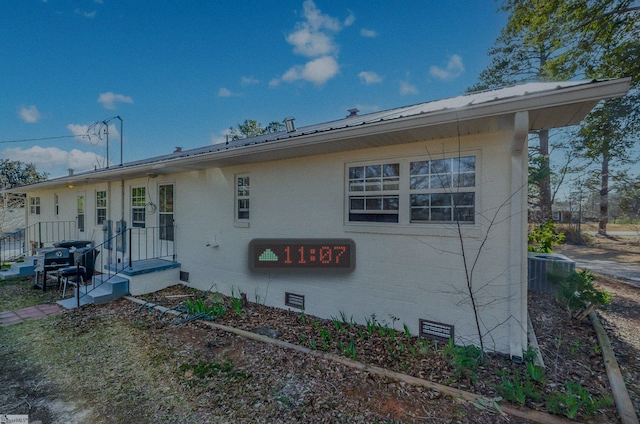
{"hour": 11, "minute": 7}
